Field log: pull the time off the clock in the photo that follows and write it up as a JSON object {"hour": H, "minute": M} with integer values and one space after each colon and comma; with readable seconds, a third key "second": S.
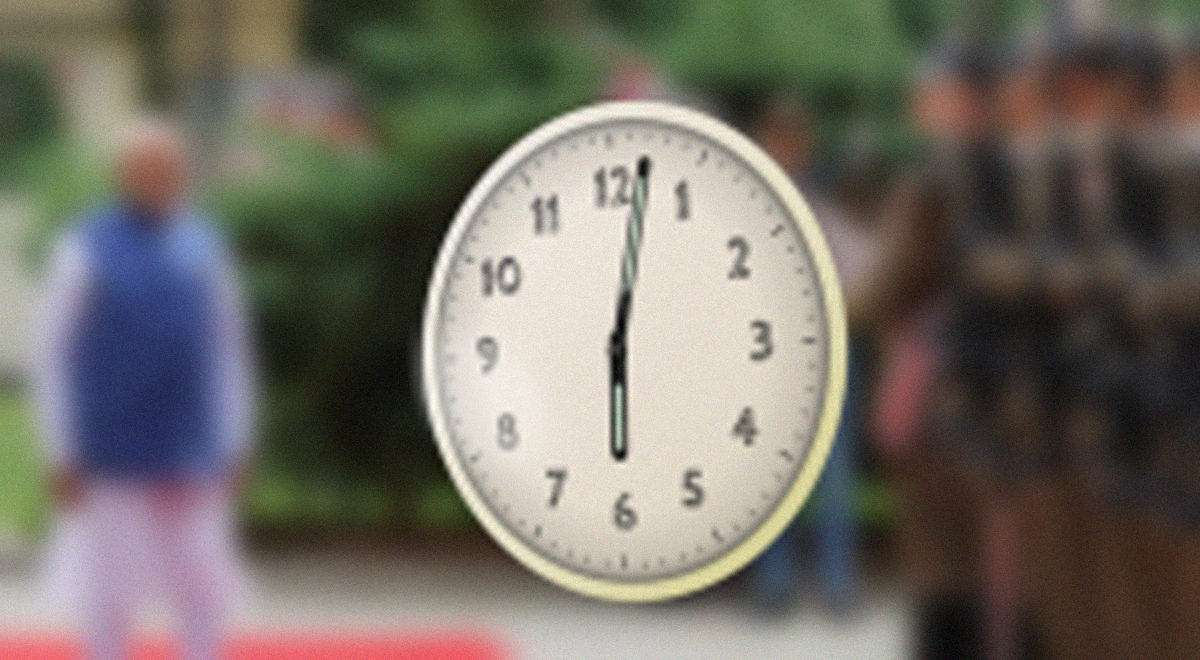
{"hour": 6, "minute": 2}
